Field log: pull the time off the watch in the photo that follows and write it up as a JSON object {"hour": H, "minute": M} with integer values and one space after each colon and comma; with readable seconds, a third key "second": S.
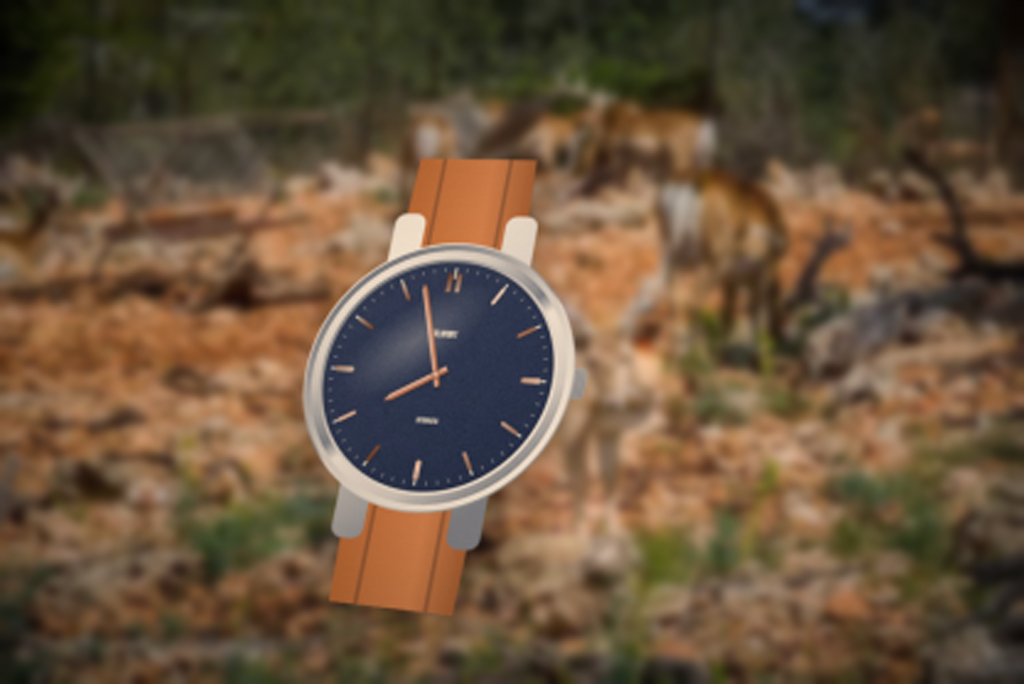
{"hour": 7, "minute": 57}
